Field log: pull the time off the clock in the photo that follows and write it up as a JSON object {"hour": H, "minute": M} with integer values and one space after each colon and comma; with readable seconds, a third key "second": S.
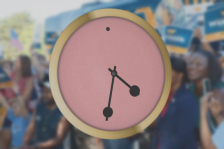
{"hour": 4, "minute": 33}
